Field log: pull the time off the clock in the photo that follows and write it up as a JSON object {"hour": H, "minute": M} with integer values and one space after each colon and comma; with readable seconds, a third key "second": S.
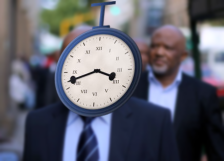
{"hour": 3, "minute": 42}
